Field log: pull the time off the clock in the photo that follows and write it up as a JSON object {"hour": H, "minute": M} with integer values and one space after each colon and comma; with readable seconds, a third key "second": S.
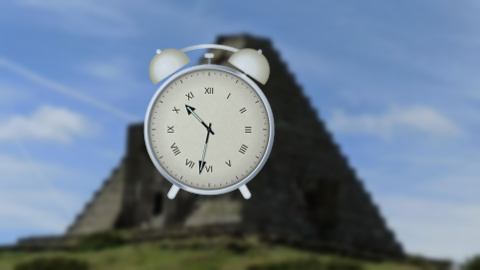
{"hour": 10, "minute": 32}
